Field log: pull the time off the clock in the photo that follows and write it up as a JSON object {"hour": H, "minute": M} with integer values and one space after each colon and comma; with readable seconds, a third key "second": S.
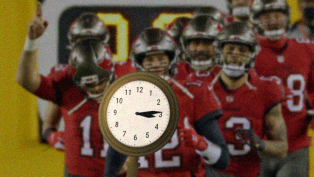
{"hour": 3, "minute": 14}
